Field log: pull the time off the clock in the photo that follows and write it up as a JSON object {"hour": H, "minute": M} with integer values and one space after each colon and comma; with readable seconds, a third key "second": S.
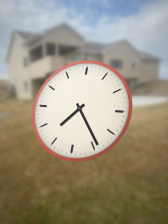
{"hour": 7, "minute": 24}
